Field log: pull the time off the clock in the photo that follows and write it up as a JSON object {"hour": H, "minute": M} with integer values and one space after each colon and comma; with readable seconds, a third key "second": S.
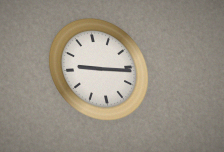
{"hour": 9, "minute": 16}
